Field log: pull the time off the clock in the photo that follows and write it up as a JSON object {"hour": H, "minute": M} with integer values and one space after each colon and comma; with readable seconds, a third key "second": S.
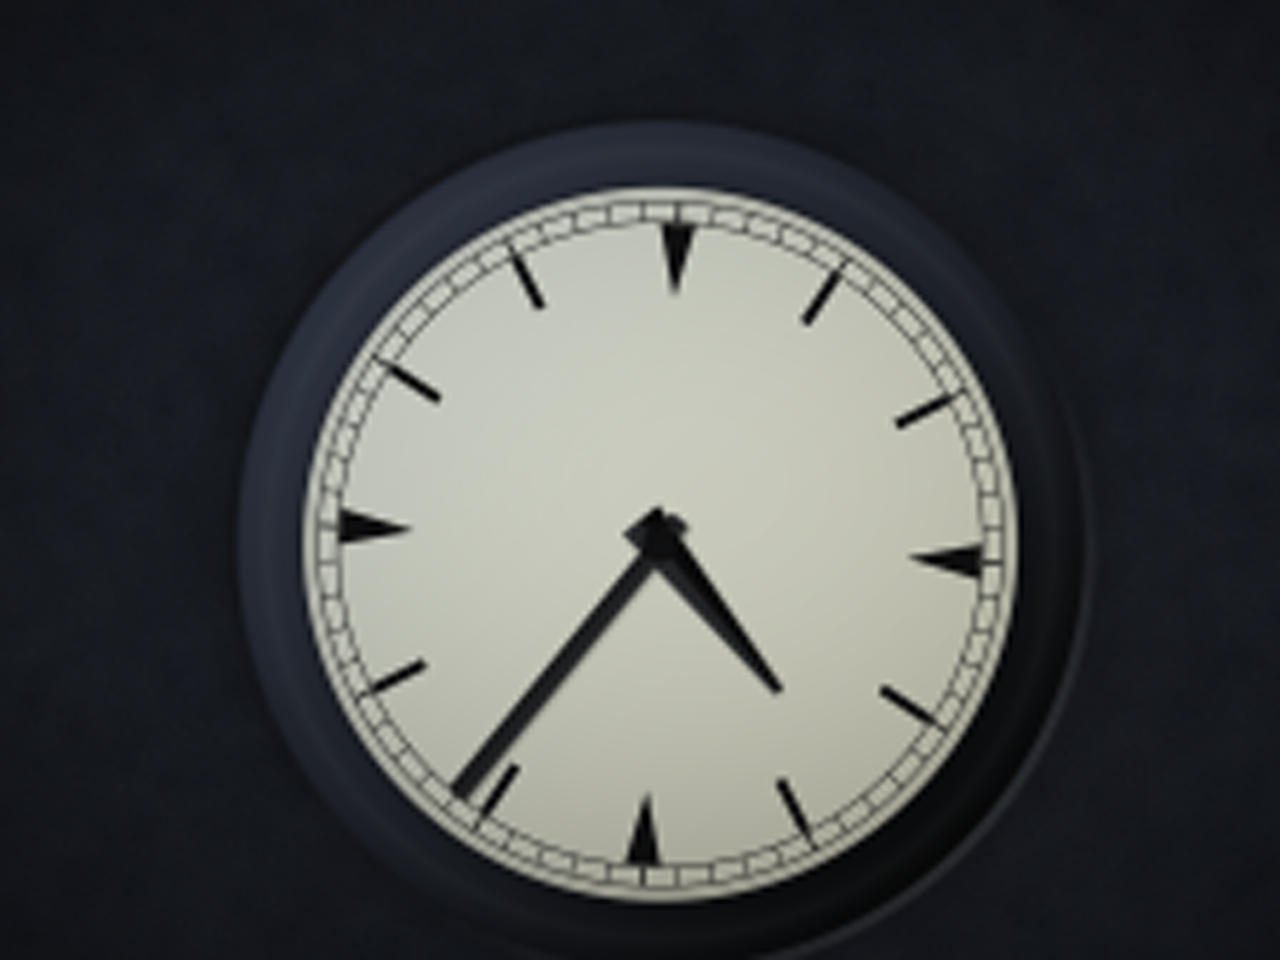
{"hour": 4, "minute": 36}
